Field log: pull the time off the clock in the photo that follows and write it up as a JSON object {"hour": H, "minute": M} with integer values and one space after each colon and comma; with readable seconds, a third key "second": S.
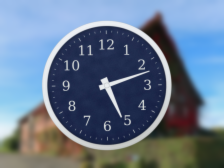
{"hour": 5, "minute": 12}
